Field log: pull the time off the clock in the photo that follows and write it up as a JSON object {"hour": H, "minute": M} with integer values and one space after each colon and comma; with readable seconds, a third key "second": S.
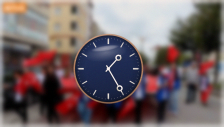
{"hour": 1, "minute": 25}
